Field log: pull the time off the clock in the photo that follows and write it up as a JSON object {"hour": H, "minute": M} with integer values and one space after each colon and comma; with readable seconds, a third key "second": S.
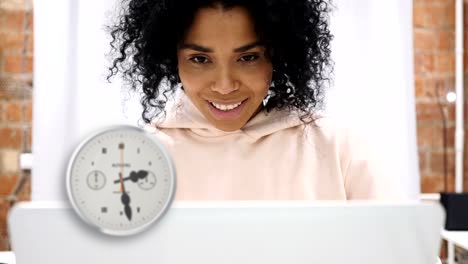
{"hour": 2, "minute": 28}
